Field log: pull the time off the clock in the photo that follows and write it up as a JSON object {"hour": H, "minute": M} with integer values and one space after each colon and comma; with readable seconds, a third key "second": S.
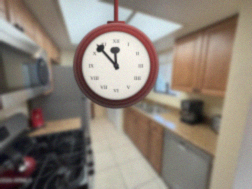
{"hour": 11, "minute": 53}
